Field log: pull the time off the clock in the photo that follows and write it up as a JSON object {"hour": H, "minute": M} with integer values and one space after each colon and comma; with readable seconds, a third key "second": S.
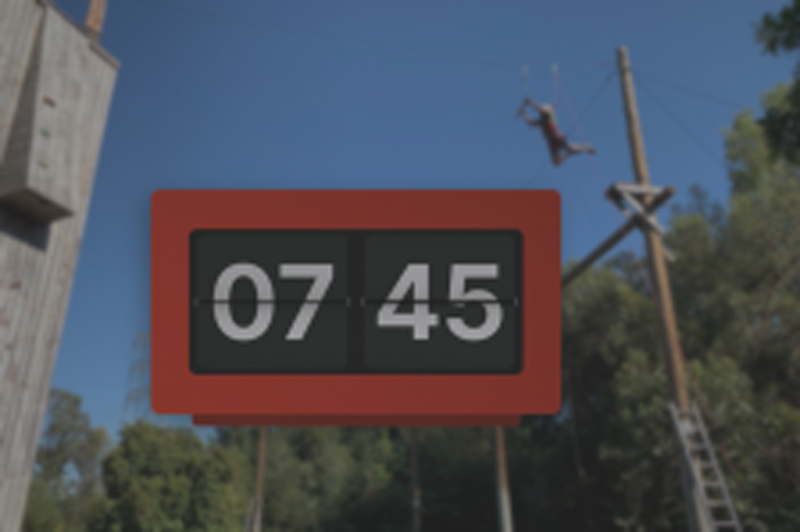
{"hour": 7, "minute": 45}
